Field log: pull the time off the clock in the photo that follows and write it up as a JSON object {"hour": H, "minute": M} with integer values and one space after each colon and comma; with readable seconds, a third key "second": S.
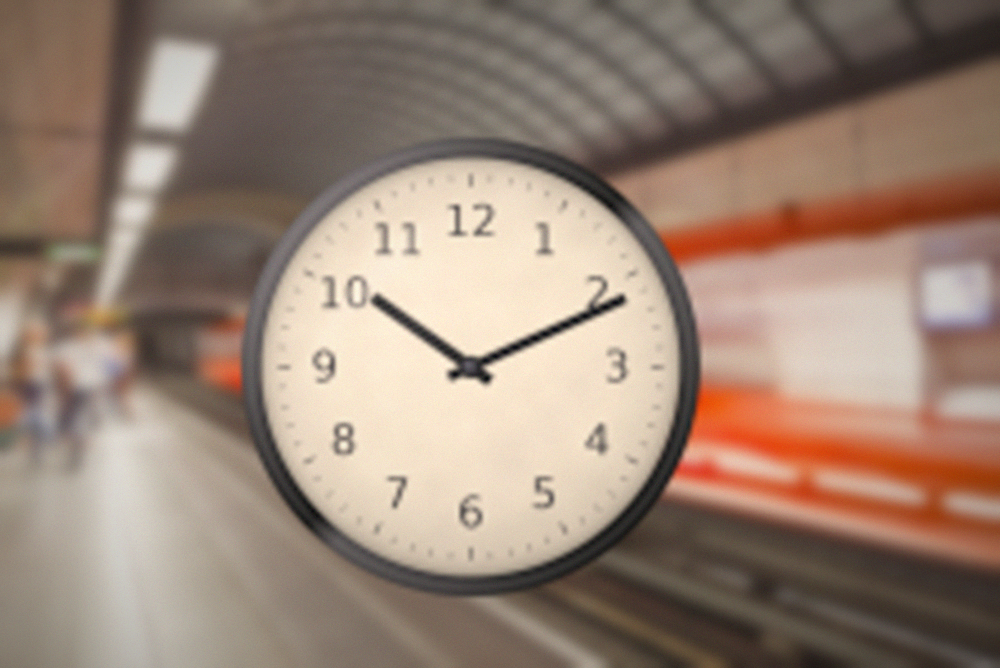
{"hour": 10, "minute": 11}
